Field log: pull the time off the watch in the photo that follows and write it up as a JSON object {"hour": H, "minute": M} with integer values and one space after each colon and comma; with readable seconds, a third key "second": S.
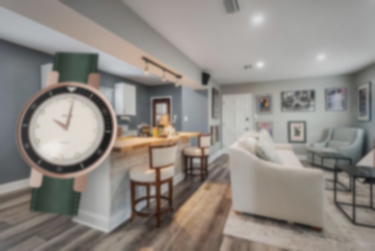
{"hour": 10, "minute": 1}
